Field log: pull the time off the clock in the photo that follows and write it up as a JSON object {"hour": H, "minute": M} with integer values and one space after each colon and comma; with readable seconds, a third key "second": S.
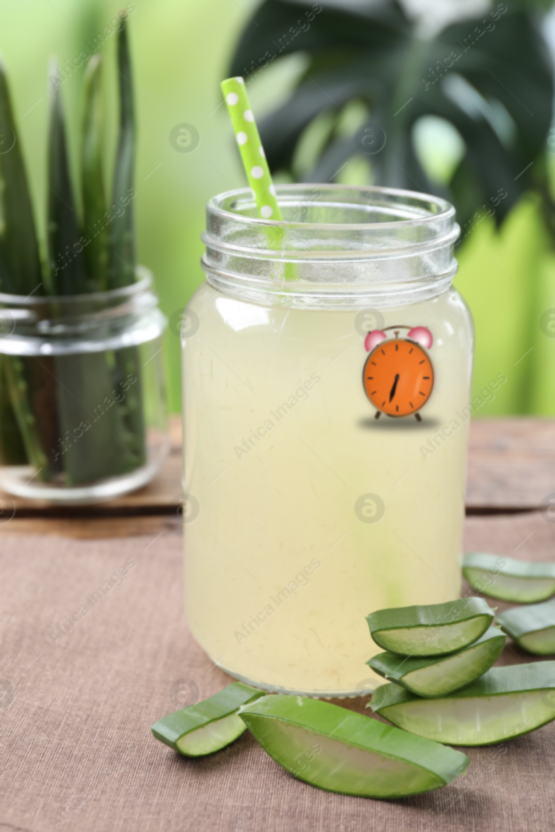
{"hour": 6, "minute": 33}
